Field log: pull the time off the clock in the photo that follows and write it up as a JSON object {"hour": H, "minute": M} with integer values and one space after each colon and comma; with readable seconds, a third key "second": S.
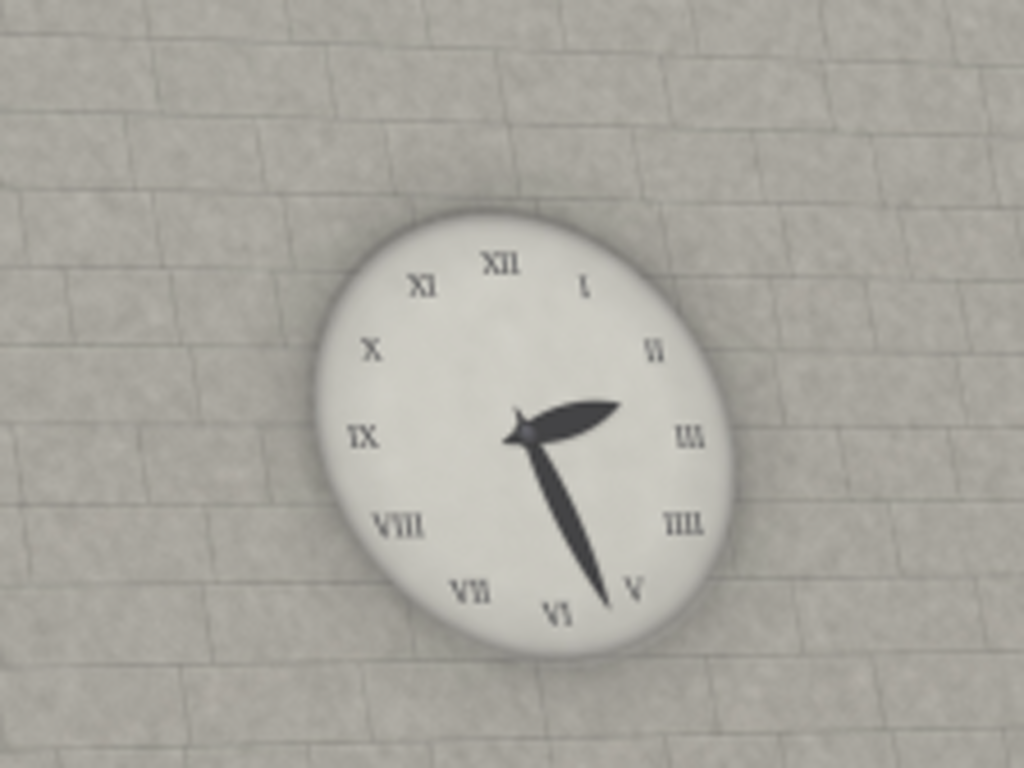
{"hour": 2, "minute": 27}
